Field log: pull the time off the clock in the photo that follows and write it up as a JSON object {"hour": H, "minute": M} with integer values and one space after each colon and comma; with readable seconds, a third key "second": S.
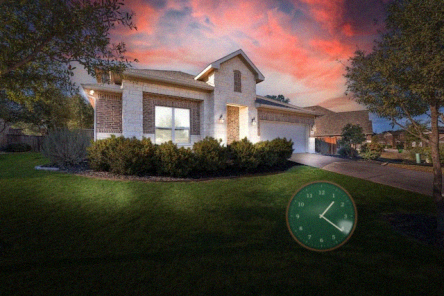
{"hour": 1, "minute": 21}
